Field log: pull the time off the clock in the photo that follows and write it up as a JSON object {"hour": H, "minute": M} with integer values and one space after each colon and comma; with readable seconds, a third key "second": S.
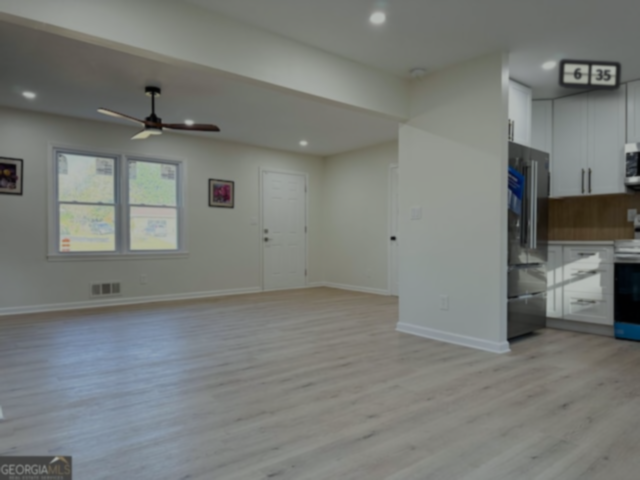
{"hour": 6, "minute": 35}
